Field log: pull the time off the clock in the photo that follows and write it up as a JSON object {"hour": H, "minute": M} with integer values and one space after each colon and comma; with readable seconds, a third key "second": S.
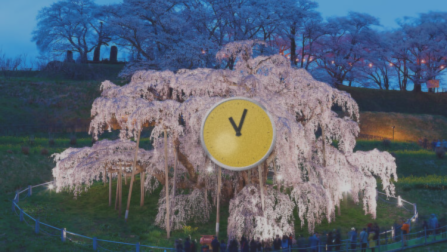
{"hour": 11, "minute": 3}
